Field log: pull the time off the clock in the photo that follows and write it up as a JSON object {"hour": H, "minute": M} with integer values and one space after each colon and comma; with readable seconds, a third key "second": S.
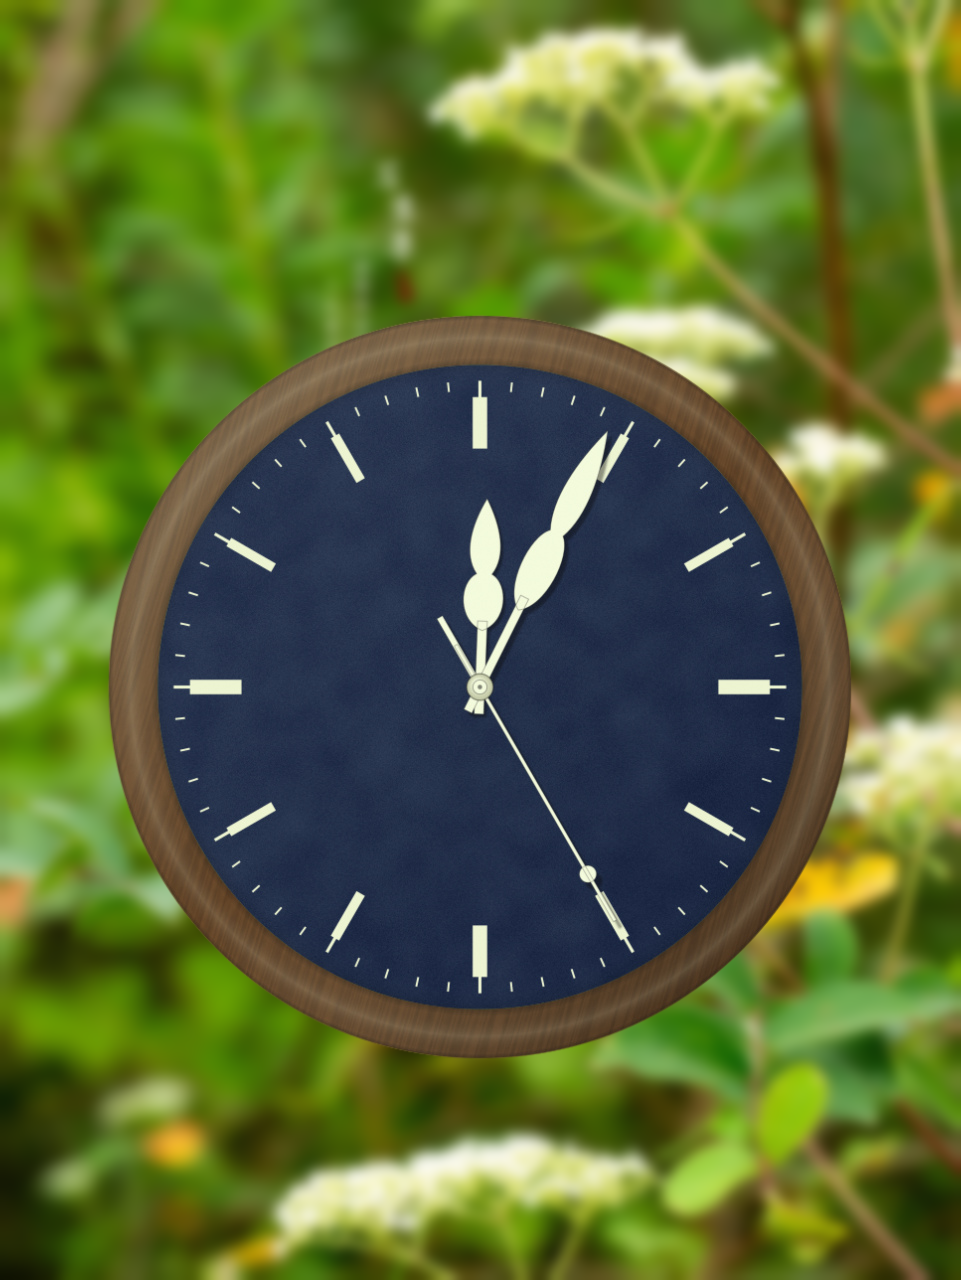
{"hour": 12, "minute": 4, "second": 25}
